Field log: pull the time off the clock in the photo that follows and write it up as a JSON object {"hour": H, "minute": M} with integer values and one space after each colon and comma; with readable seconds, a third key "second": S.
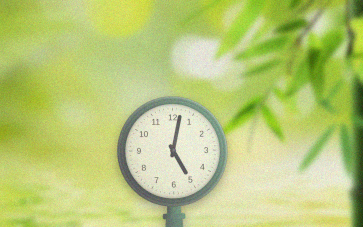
{"hour": 5, "minute": 2}
